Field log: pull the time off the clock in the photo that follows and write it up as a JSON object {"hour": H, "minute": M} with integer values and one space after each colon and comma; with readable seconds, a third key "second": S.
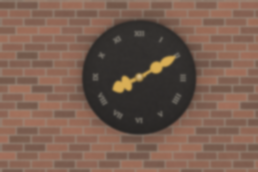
{"hour": 8, "minute": 10}
